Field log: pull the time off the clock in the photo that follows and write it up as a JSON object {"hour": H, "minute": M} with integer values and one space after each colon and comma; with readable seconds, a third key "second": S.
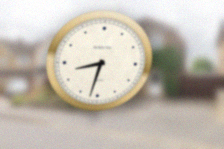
{"hour": 8, "minute": 32}
